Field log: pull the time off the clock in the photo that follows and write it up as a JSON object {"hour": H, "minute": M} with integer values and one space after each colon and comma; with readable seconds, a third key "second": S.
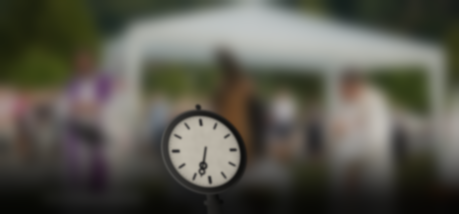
{"hour": 6, "minute": 33}
